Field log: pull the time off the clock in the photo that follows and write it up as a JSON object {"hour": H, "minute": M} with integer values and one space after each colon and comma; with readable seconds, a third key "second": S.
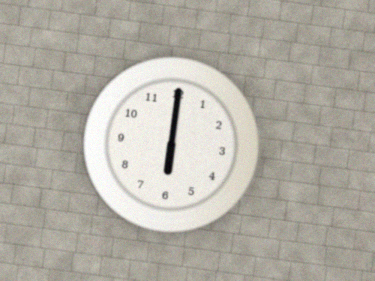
{"hour": 6, "minute": 0}
